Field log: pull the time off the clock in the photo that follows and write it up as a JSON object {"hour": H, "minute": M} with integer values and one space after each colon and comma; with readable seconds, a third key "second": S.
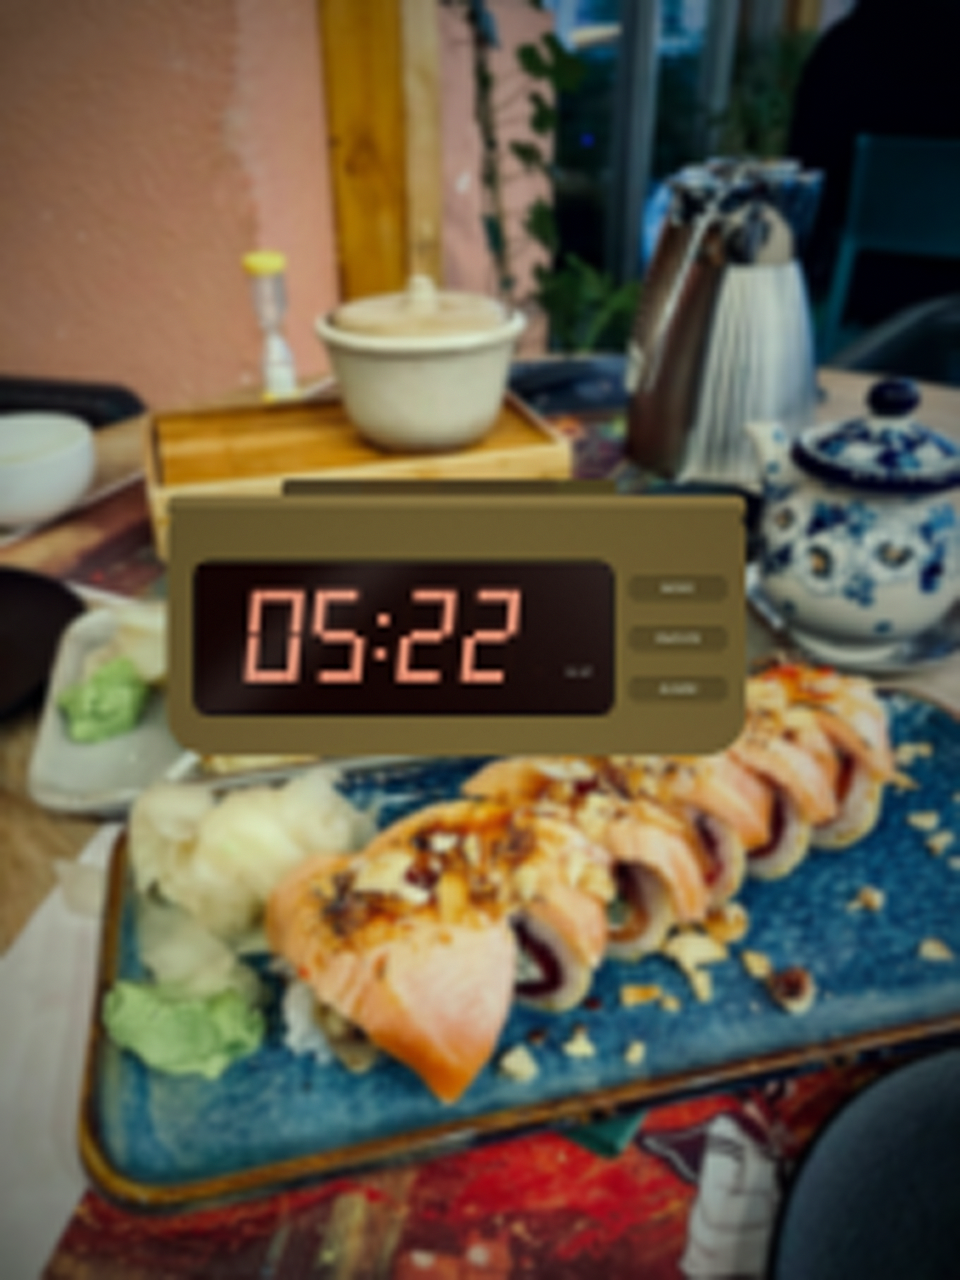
{"hour": 5, "minute": 22}
